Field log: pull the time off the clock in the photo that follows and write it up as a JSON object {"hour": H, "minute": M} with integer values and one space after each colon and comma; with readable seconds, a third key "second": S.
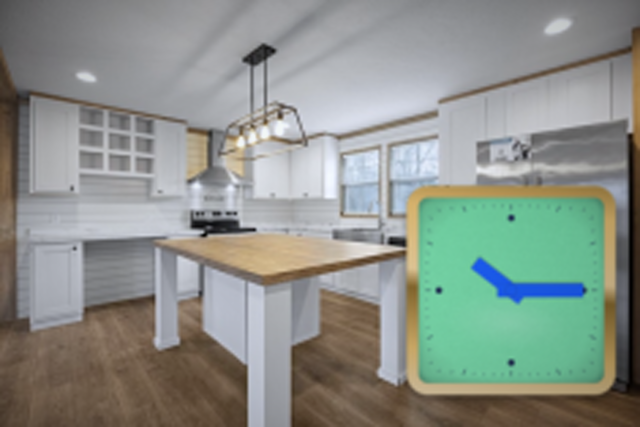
{"hour": 10, "minute": 15}
